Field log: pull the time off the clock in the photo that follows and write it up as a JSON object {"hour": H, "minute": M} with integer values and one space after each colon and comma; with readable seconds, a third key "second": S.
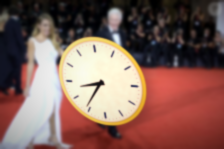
{"hour": 8, "minute": 36}
